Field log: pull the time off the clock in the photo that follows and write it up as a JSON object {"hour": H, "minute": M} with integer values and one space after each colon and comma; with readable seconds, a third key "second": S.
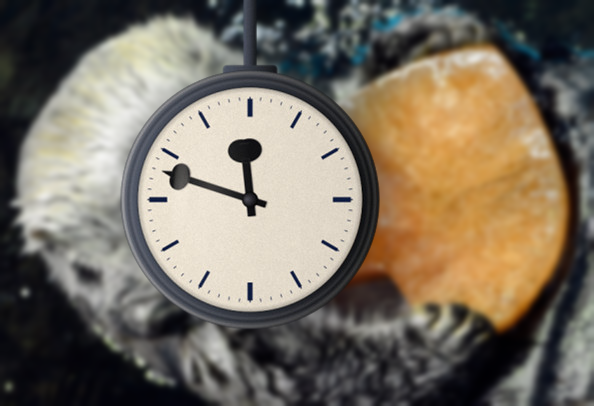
{"hour": 11, "minute": 48}
